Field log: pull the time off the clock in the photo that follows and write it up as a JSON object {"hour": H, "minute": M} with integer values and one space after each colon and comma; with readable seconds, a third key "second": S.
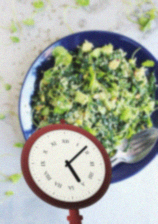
{"hour": 5, "minute": 8}
